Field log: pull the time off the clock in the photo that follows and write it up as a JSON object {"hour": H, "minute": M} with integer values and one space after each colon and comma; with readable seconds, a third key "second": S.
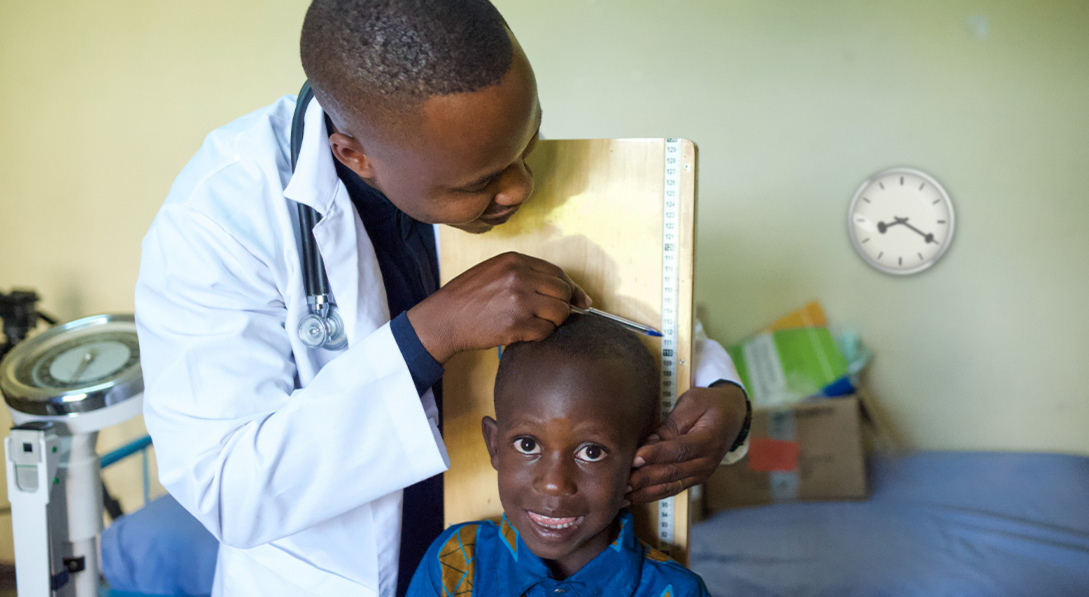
{"hour": 8, "minute": 20}
